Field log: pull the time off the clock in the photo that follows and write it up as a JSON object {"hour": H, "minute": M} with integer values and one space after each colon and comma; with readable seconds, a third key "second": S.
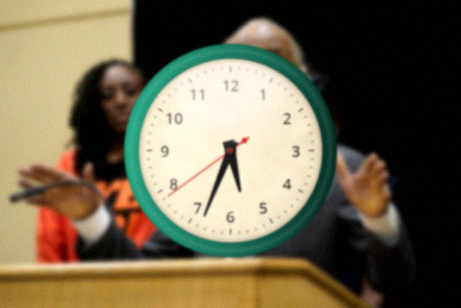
{"hour": 5, "minute": 33, "second": 39}
